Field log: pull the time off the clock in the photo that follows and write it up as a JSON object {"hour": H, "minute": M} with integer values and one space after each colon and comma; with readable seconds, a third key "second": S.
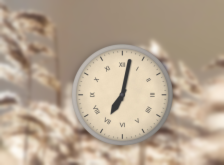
{"hour": 7, "minute": 2}
